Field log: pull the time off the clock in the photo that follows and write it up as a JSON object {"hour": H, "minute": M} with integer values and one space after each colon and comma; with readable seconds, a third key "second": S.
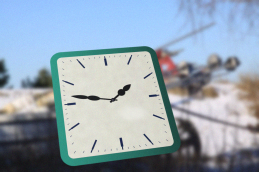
{"hour": 1, "minute": 47}
